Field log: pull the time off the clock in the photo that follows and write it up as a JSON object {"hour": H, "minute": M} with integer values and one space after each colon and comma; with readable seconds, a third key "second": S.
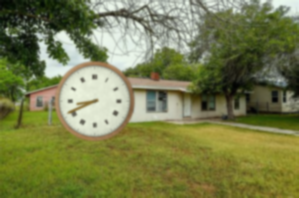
{"hour": 8, "minute": 41}
